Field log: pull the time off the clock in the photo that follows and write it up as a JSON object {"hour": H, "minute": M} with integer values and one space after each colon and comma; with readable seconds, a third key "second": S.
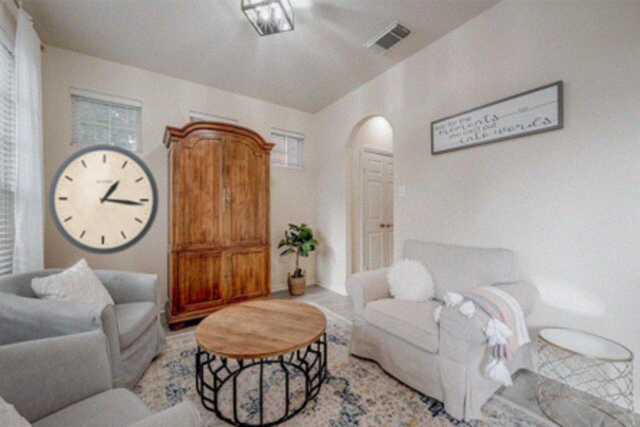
{"hour": 1, "minute": 16}
